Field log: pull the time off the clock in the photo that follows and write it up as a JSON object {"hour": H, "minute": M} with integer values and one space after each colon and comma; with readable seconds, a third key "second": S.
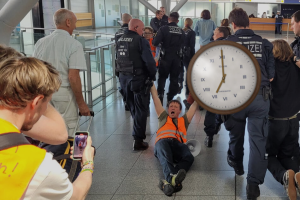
{"hour": 7, "minute": 0}
